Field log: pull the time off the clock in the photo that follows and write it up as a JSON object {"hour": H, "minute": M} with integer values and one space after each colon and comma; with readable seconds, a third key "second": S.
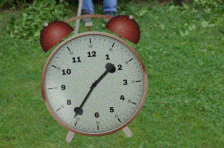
{"hour": 1, "minute": 36}
